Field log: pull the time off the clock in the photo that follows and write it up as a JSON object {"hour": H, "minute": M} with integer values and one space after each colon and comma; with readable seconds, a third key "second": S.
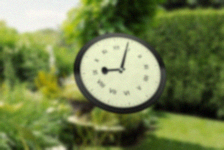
{"hour": 9, "minute": 4}
